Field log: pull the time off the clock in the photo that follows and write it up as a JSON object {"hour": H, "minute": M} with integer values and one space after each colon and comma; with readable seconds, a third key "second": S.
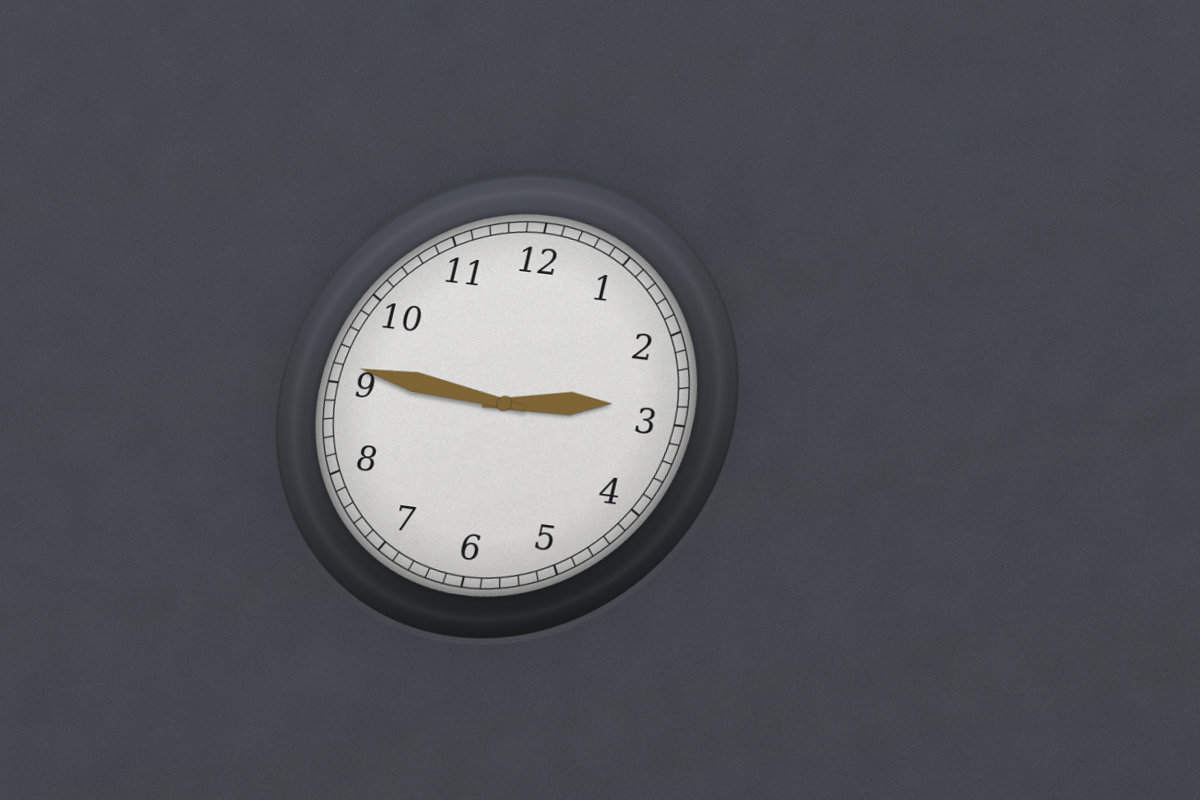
{"hour": 2, "minute": 46}
